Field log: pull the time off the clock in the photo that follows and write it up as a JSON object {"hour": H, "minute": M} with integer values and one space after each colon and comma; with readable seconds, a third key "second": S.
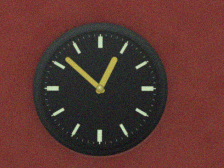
{"hour": 12, "minute": 52}
